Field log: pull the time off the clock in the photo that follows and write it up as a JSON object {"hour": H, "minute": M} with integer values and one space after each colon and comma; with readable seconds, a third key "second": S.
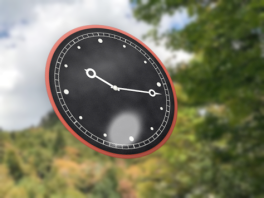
{"hour": 10, "minute": 17}
